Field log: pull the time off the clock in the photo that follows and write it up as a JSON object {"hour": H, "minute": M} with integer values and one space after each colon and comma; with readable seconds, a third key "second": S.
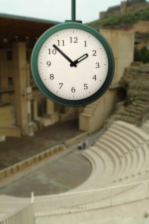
{"hour": 1, "minute": 52}
